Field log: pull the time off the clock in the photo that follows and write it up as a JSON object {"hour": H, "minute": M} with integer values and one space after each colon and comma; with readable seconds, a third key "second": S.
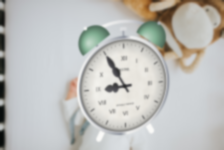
{"hour": 8, "minute": 55}
